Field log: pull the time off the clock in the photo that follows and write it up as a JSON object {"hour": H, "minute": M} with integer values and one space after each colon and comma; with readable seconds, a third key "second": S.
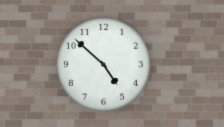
{"hour": 4, "minute": 52}
